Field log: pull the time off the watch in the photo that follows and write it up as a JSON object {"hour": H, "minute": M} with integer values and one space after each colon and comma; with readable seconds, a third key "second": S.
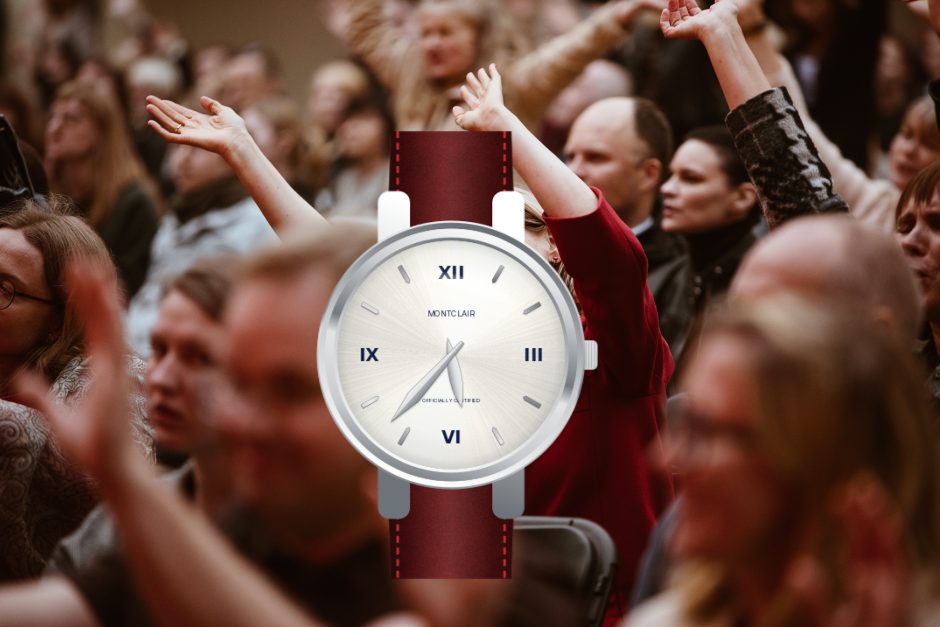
{"hour": 5, "minute": 37}
